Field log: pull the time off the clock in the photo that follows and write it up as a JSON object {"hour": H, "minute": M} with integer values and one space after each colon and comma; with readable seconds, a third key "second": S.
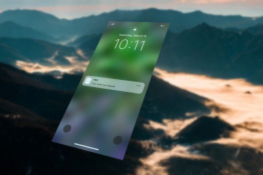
{"hour": 10, "minute": 11}
